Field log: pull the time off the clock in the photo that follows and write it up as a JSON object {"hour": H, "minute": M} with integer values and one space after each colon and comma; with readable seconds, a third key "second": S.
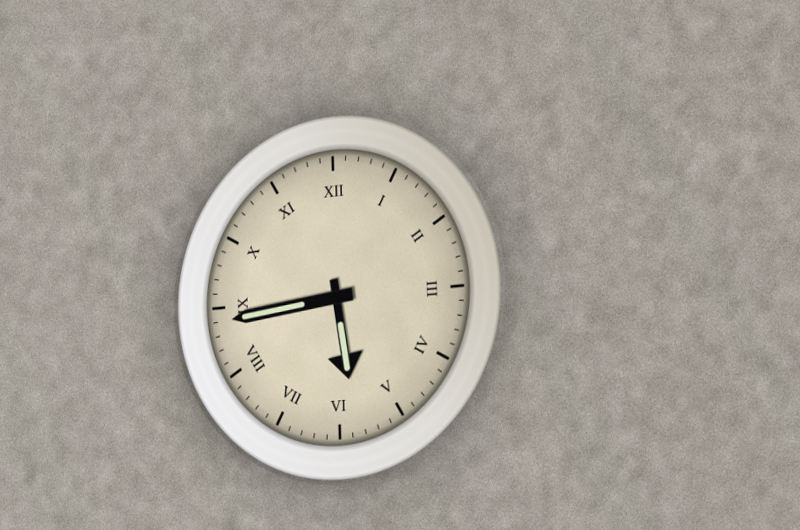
{"hour": 5, "minute": 44}
